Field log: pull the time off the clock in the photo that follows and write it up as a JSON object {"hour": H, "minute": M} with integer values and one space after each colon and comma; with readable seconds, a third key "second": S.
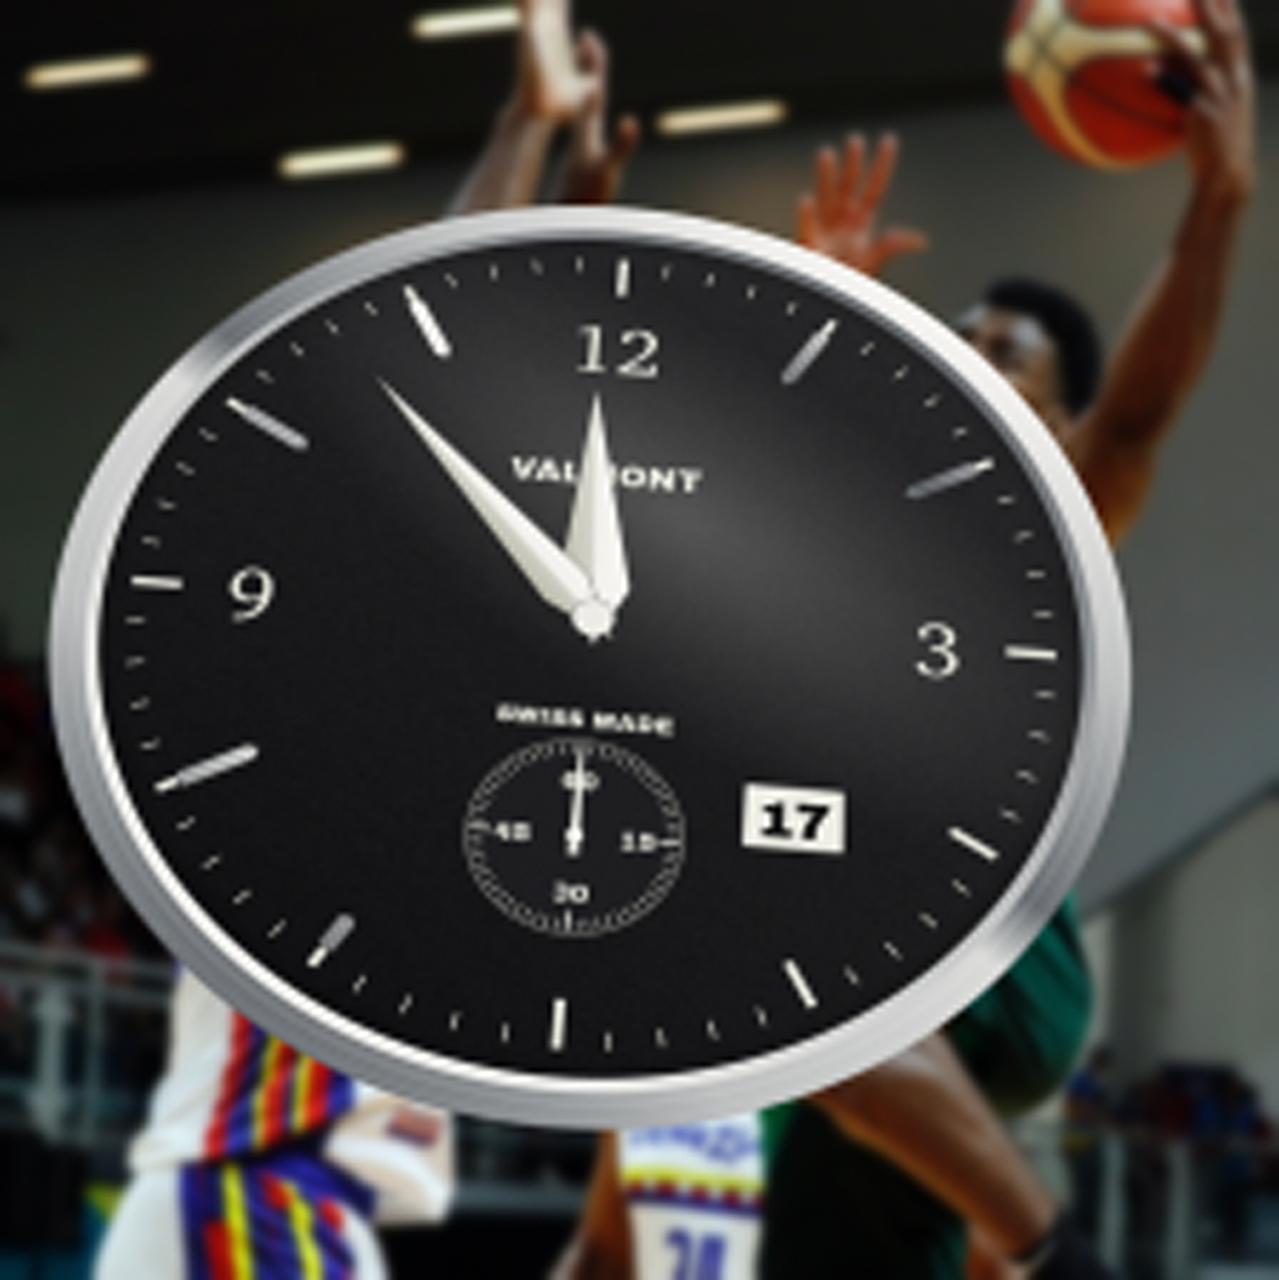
{"hour": 11, "minute": 53}
